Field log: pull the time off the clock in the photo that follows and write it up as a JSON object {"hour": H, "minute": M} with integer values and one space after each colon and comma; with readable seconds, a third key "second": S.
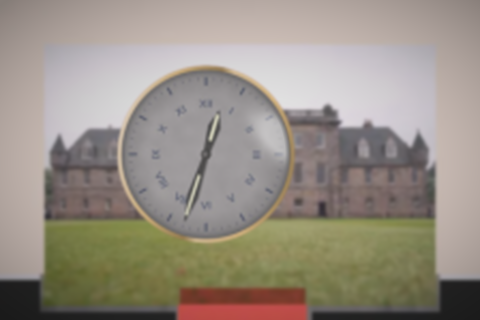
{"hour": 12, "minute": 33}
